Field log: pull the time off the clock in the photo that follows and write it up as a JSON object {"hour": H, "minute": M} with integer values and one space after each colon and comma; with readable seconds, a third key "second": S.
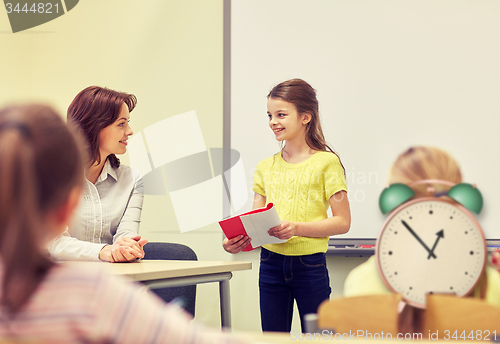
{"hour": 12, "minute": 53}
